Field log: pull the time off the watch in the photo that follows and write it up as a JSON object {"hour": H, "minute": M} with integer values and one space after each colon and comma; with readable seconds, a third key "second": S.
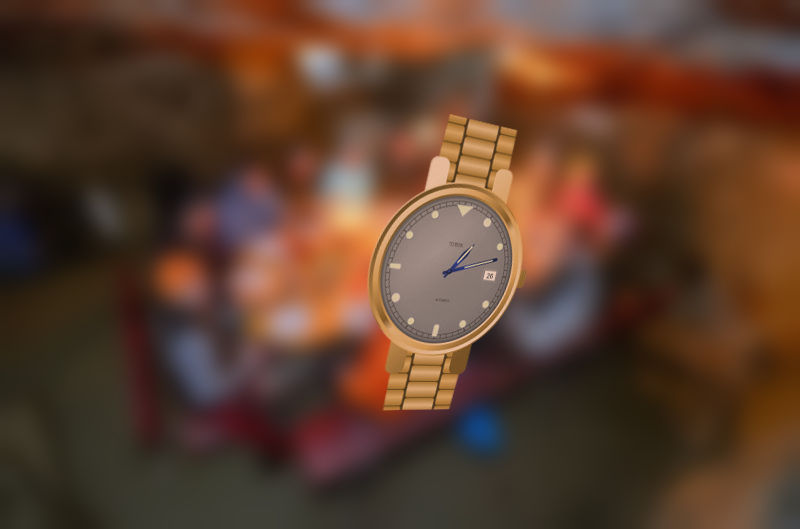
{"hour": 1, "minute": 12}
